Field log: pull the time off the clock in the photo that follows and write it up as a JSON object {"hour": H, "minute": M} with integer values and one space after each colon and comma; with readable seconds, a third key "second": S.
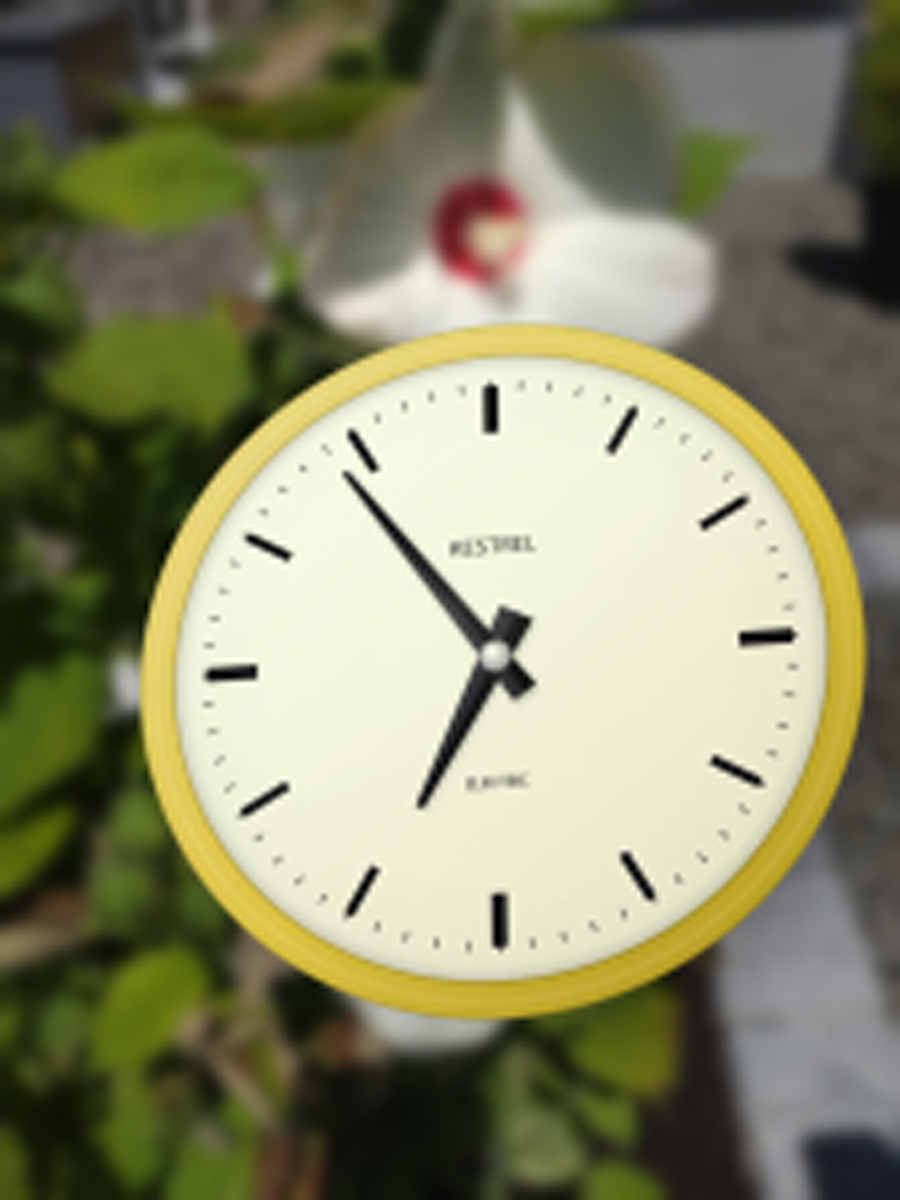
{"hour": 6, "minute": 54}
